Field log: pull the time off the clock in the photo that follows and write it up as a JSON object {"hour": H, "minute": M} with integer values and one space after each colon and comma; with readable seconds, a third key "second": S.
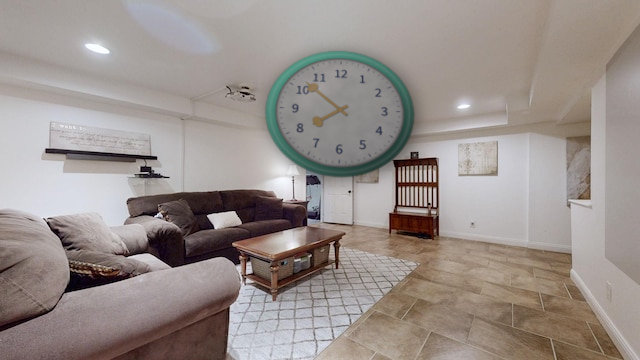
{"hour": 7, "minute": 52}
